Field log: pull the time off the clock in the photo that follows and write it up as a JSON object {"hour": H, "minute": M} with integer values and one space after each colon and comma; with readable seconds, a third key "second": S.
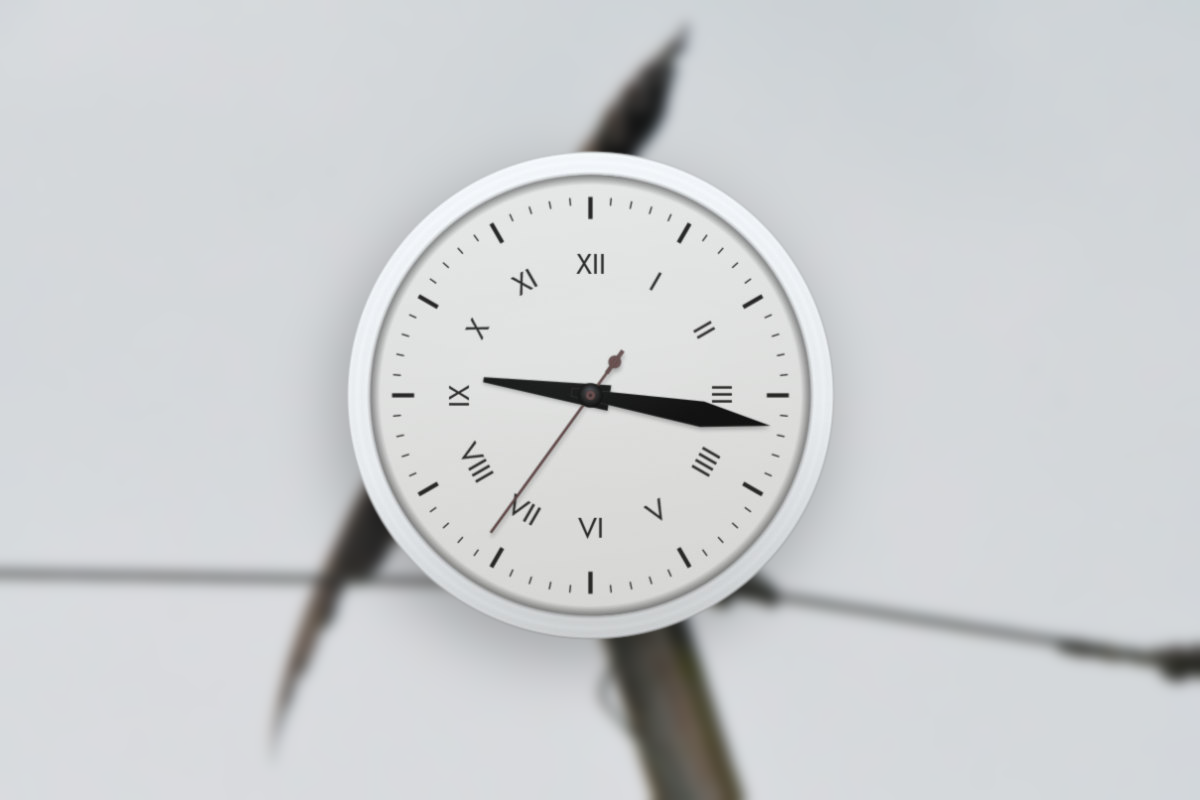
{"hour": 9, "minute": 16, "second": 36}
